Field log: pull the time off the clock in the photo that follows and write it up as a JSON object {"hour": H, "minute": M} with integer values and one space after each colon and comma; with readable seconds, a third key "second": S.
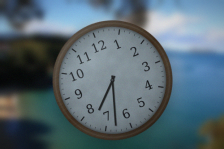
{"hour": 7, "minute": 33}
